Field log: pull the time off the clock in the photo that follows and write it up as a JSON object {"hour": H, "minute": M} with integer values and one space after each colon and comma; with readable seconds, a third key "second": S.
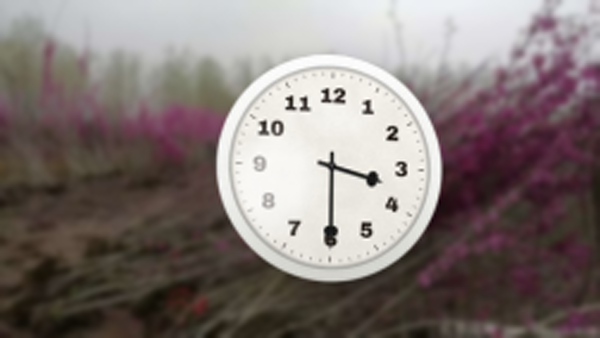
{"hour": 3, "minute": 30}
